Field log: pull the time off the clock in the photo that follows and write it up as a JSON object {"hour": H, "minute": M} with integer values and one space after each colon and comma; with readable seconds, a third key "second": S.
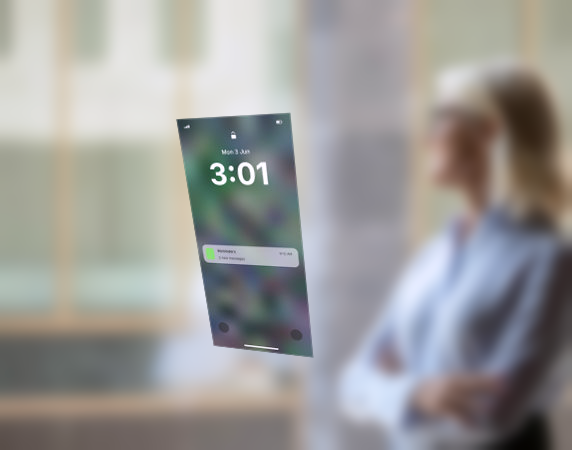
{"hour": 3, "minute": 1}
